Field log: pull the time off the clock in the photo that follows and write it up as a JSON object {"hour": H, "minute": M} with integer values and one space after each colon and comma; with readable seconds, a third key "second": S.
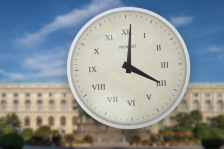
{"hour": 4, "minute": 1}
